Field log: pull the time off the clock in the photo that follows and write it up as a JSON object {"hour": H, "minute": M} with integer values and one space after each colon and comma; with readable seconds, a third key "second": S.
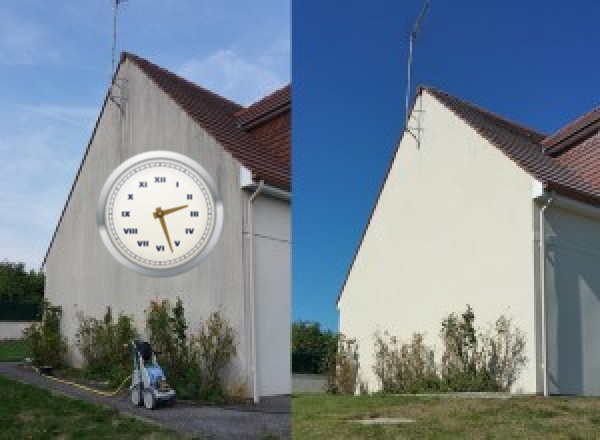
{"hour": 2, "minute": 27}
